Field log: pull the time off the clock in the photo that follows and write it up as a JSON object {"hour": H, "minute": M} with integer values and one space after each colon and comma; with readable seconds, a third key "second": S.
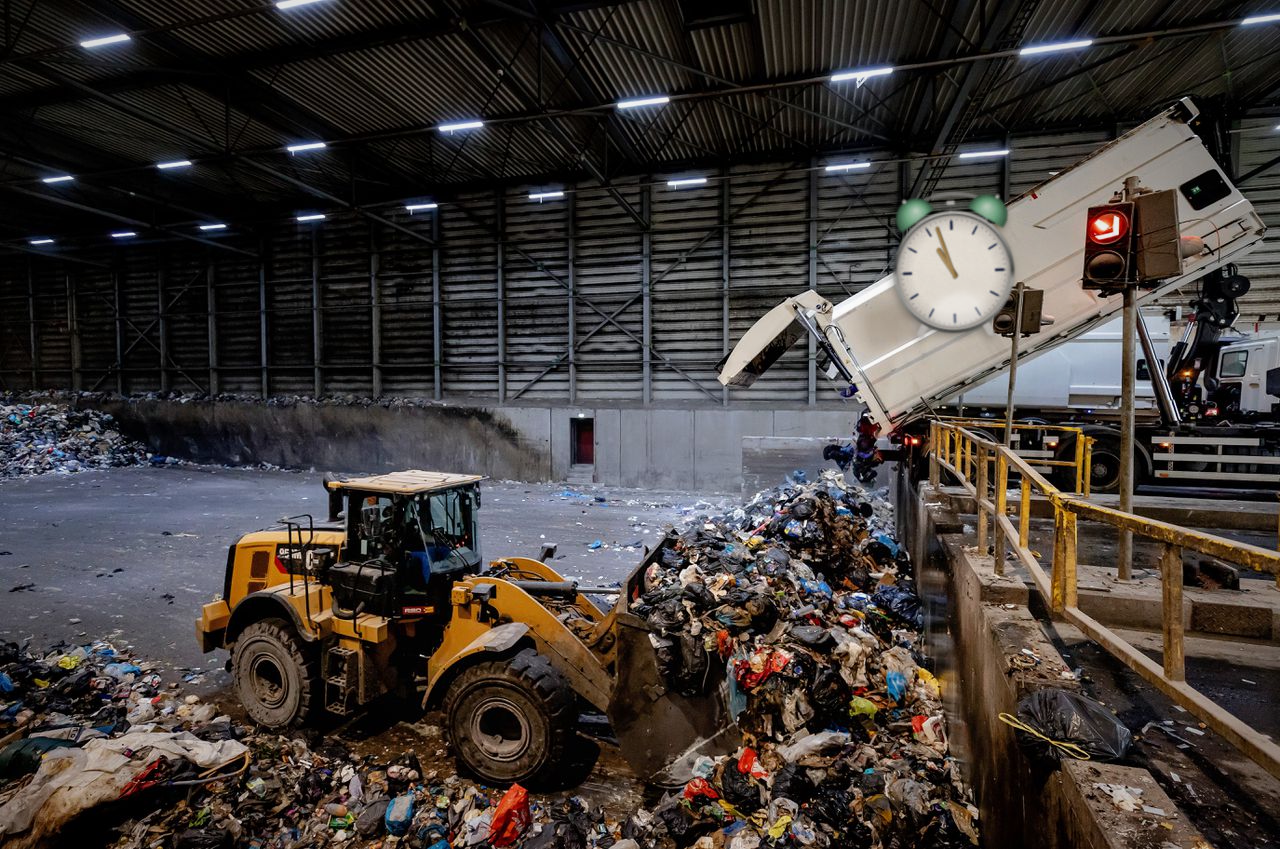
{"hour": 10, "minute": 57}
